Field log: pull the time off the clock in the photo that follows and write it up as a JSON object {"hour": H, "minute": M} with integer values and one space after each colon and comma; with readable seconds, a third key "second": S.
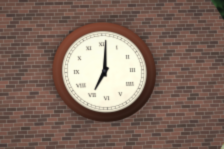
{"hour": 7, "minute": 1}
